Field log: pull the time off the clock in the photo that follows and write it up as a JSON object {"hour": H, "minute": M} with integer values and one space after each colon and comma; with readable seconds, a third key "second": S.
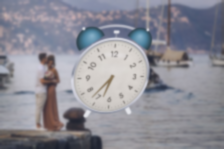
{"hour": 6, "minute": 37}
